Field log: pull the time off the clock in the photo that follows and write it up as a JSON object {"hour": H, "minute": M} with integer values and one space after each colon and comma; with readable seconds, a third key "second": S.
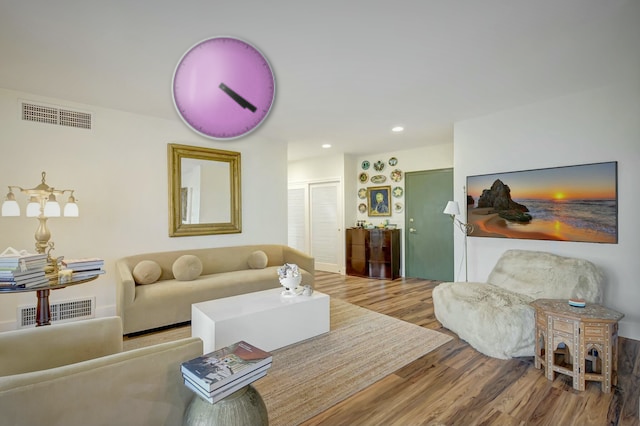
{"hour": 4, "minute": 21}
